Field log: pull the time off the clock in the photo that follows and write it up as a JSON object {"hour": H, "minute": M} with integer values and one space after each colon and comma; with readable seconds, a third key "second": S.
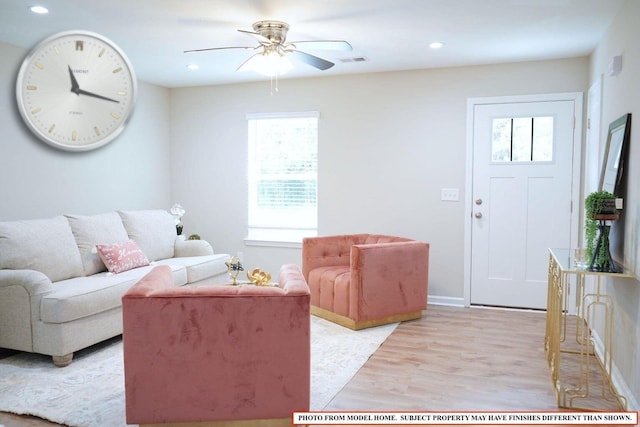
{"hour": 11, "minute": 17}
